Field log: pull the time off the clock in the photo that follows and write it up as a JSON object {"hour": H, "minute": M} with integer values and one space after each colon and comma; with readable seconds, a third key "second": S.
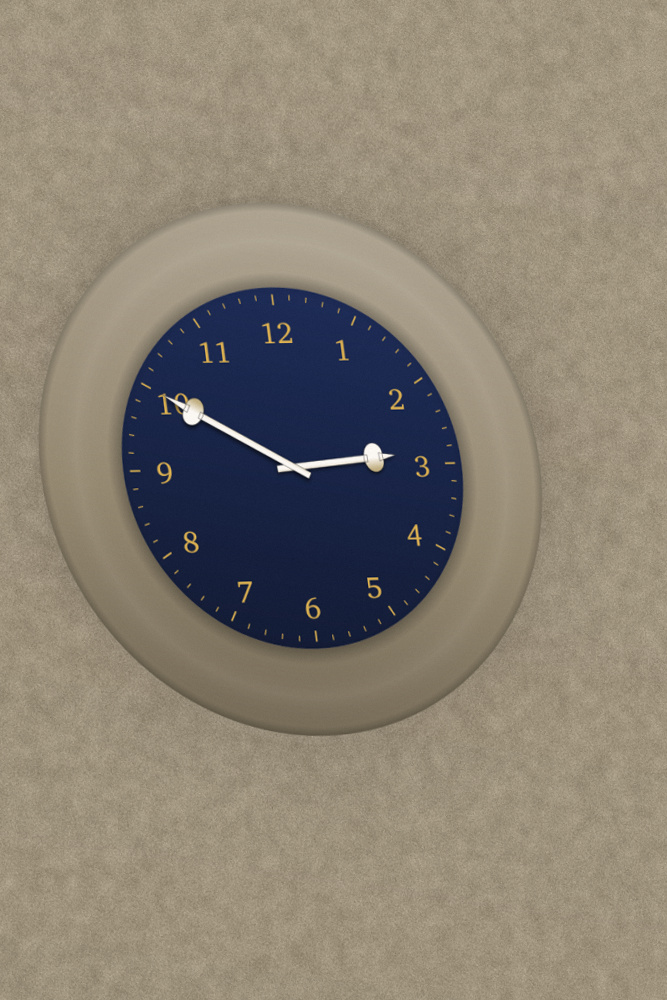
{"hour": 2, "minute": 50}
